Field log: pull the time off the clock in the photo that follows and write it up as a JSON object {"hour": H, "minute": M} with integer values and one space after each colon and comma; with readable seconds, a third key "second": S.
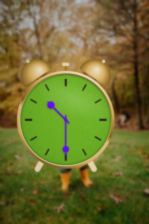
{"hour": 10, "minute": 30}
